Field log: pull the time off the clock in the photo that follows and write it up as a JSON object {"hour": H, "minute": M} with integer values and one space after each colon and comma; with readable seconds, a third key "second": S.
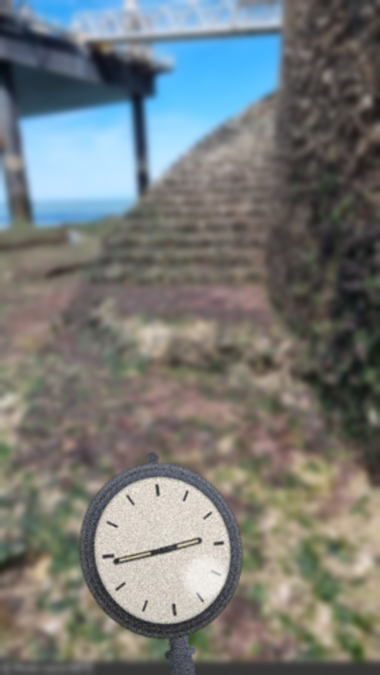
{"hour": 2, "minute": 44}
